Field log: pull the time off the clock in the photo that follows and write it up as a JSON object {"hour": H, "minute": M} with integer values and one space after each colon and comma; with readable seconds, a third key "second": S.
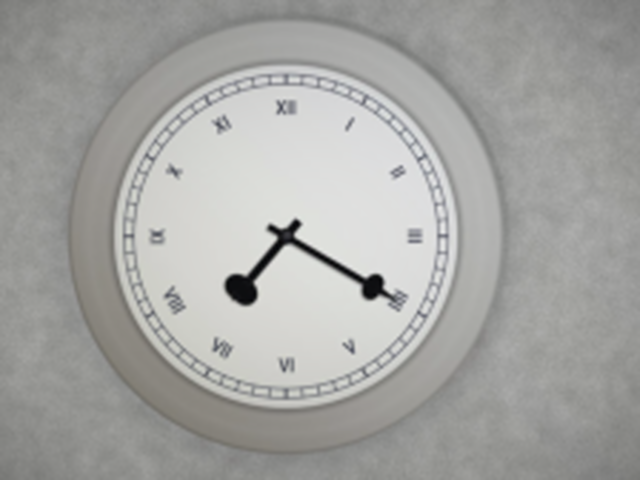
{"hour": 7, "minute": 20}
